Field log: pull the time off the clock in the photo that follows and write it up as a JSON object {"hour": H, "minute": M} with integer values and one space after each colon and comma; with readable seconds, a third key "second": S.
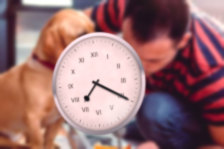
{"hour": 7, "minute": 20}
